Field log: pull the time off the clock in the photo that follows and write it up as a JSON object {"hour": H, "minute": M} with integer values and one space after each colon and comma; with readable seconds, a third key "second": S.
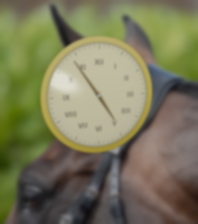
{"hour": 4, "minute": 54}
